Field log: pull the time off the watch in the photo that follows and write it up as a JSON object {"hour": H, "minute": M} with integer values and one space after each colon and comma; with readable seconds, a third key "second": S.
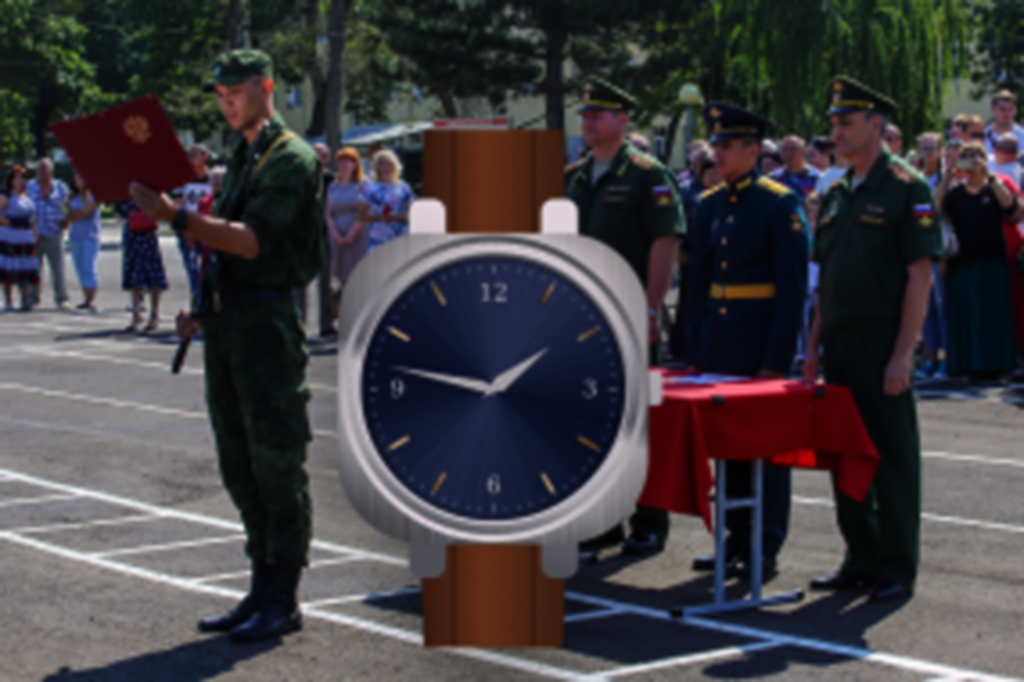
{"hour": 1, "minute": 47}
